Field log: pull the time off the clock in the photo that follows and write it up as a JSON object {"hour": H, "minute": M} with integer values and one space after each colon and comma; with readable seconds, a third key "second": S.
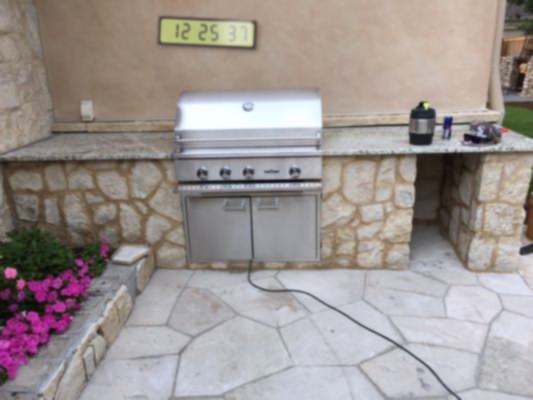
{"hour": 12, "minute": 25, "second": 37}
